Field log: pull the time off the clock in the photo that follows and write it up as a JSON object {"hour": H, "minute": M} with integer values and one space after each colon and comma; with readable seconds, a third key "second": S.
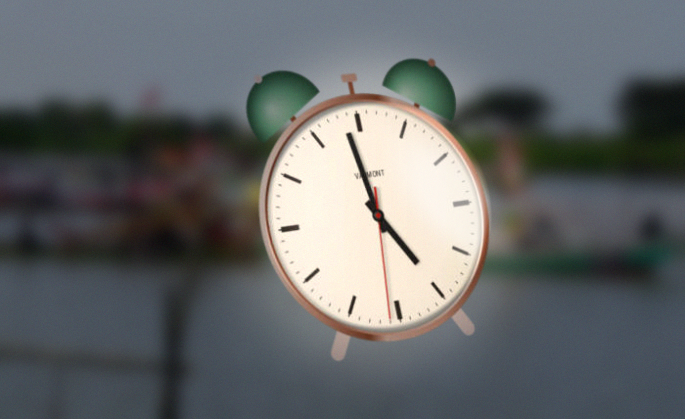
{"hour": 4, "minute": 58, "second": 31}
